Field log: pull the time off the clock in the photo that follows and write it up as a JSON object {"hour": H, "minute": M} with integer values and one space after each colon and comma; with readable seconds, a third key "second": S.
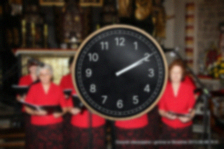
{"hour": 2, "minute": 10}
